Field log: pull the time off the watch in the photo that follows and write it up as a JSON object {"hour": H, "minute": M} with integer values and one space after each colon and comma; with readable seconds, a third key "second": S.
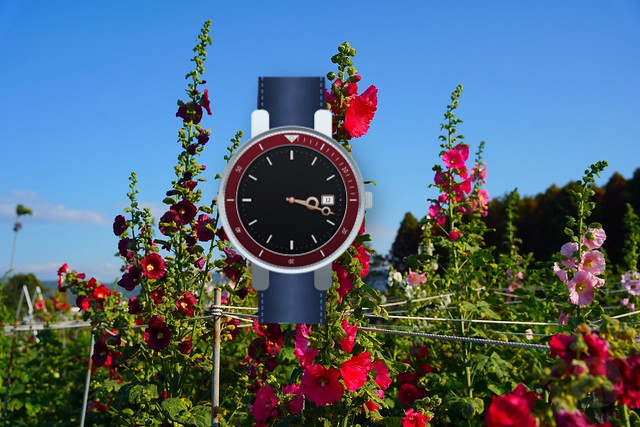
{"hour": 3, "minute": 18}
